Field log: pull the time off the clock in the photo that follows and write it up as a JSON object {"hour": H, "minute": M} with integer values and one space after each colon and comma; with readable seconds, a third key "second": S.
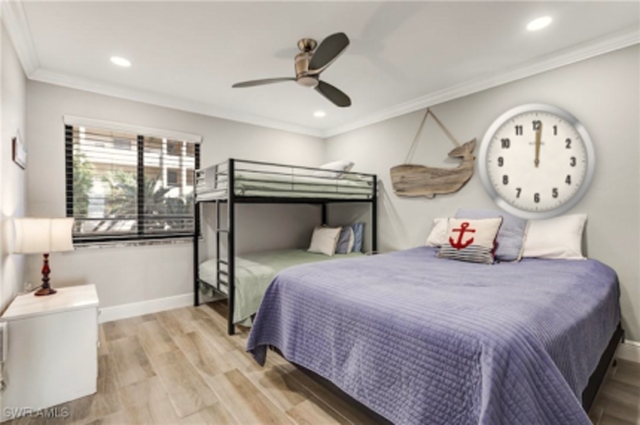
{"hour": 12, "minute": 1}
